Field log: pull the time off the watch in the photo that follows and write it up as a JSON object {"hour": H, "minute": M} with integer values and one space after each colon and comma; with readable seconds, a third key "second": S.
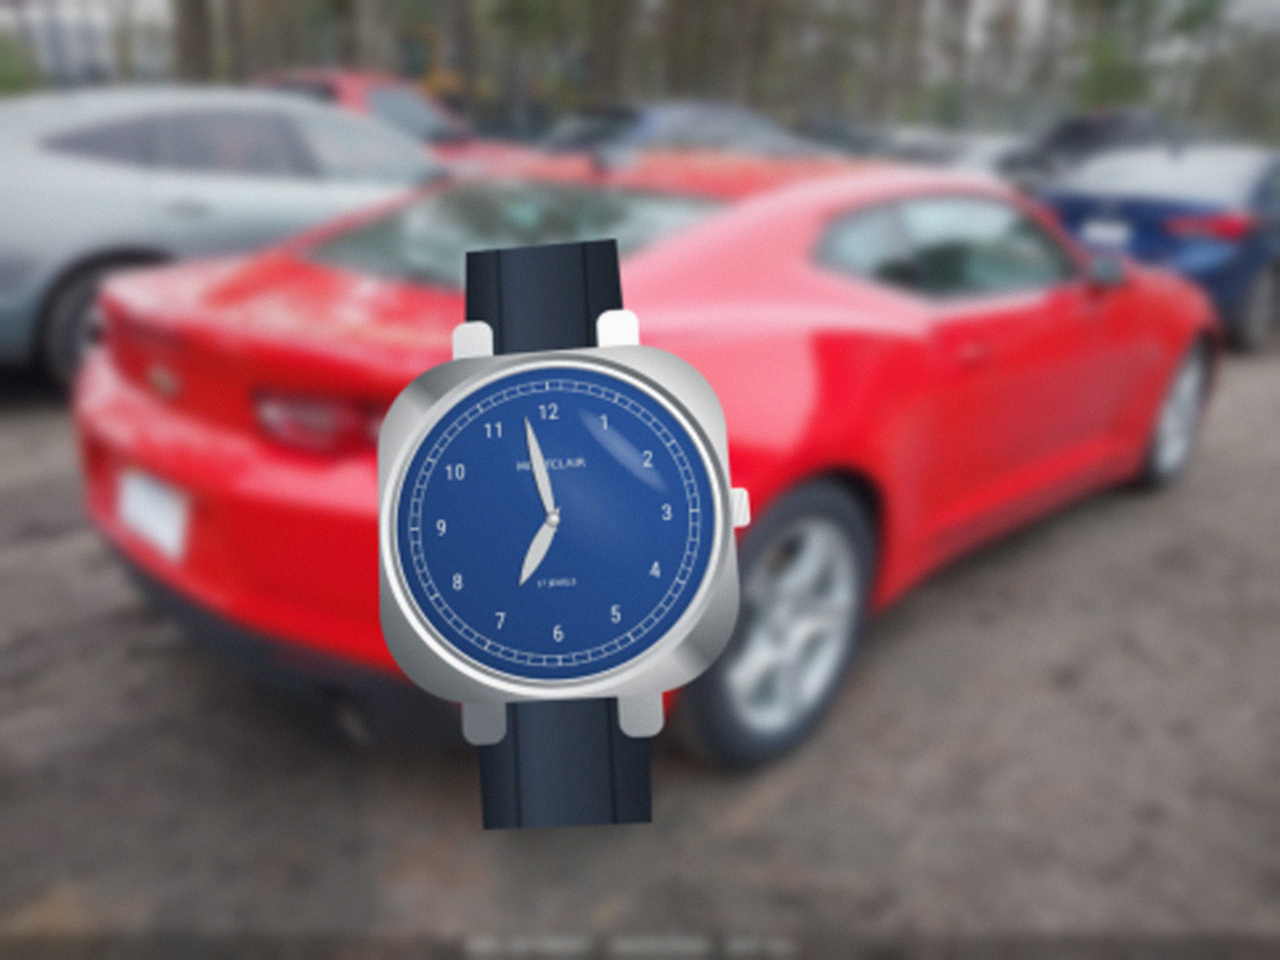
{"hour": 6, "minute": 58}
